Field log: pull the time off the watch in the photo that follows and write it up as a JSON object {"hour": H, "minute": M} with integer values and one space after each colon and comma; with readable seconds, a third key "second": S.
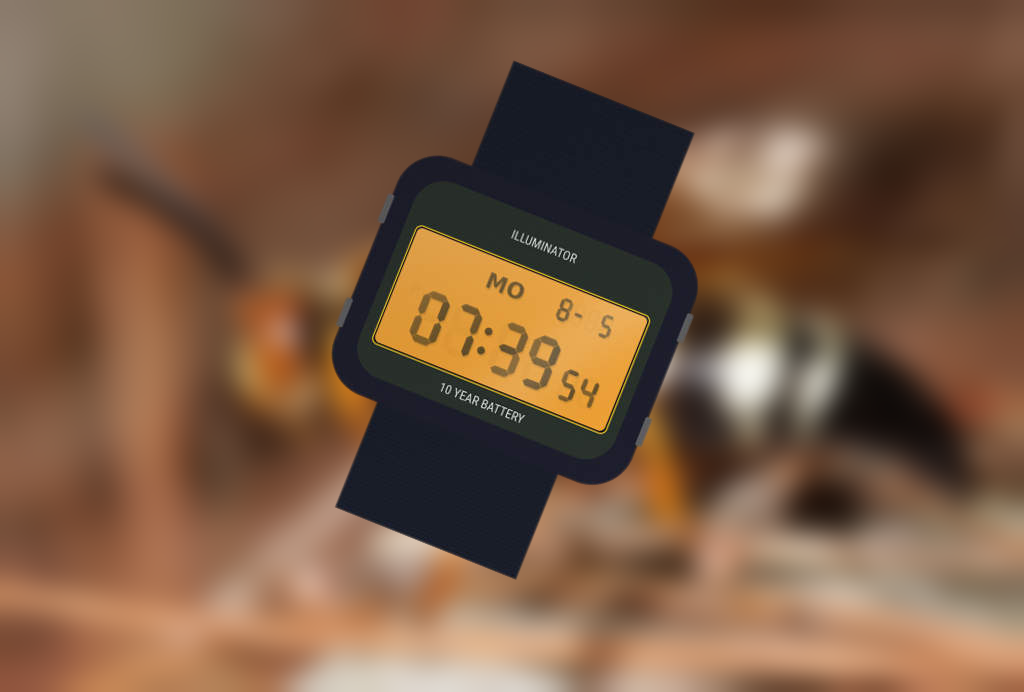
{"hour": 7, "minute": 39, "second": 54}
